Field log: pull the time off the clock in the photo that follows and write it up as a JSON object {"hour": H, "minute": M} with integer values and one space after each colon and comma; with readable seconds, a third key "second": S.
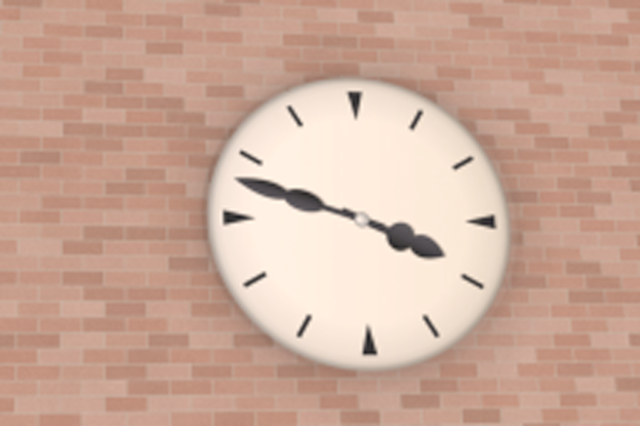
{"hour": 3, "minute": 48}
